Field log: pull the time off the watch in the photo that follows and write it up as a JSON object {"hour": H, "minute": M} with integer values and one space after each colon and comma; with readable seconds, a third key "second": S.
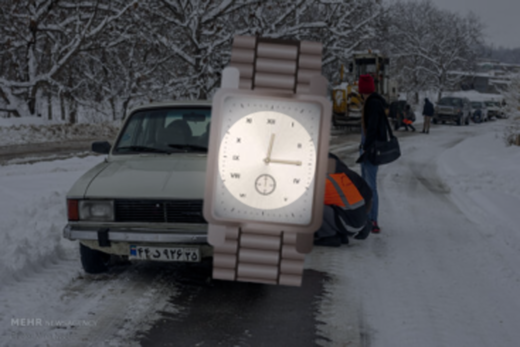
{"hour": 12, "minute": 15}
